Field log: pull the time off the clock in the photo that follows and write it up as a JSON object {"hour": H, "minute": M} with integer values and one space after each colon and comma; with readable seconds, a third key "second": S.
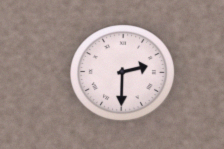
{"hour": 2, "minute": 30}
